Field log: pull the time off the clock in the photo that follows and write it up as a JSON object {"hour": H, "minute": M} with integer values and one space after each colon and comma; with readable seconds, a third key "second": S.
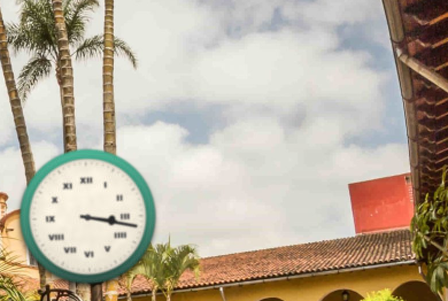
{"hour": 3, "minute": 17}
